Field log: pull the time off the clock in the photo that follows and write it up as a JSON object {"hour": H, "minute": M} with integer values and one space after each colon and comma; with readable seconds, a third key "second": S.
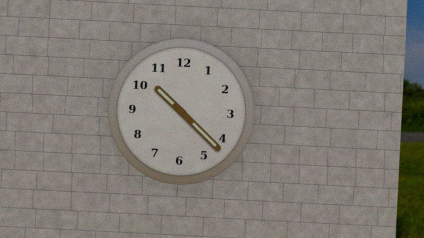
{"hour": 10, "minute": 22}
